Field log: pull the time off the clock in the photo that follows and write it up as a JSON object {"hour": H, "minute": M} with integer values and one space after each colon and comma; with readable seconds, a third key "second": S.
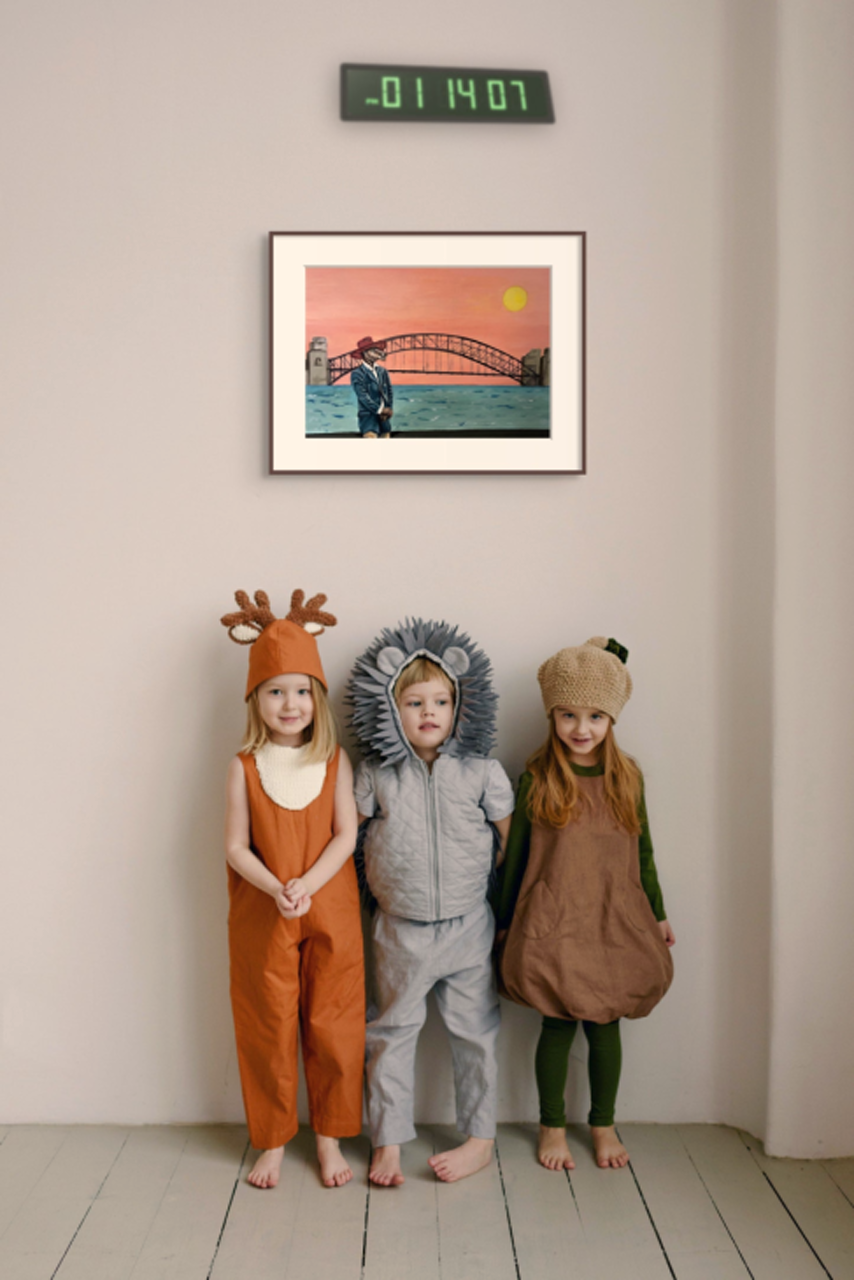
{"hour": 1, "minute": 14, "second": 7}
